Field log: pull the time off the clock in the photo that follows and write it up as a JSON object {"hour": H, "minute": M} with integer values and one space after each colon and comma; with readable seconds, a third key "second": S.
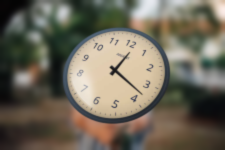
{"hour": 12, "minute": 18}
